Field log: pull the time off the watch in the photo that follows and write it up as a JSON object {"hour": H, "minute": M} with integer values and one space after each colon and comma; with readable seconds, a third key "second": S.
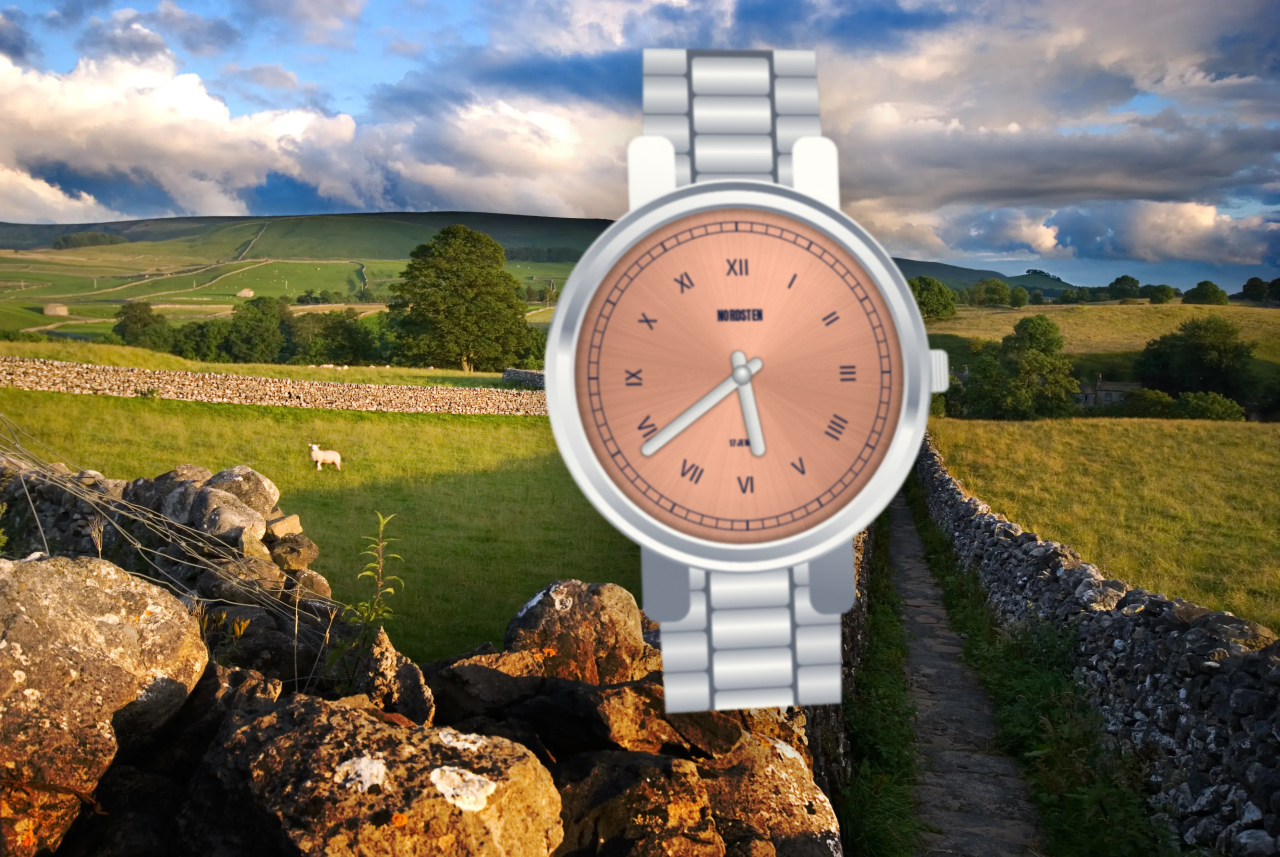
{"hour": 5, "minute": 39}
